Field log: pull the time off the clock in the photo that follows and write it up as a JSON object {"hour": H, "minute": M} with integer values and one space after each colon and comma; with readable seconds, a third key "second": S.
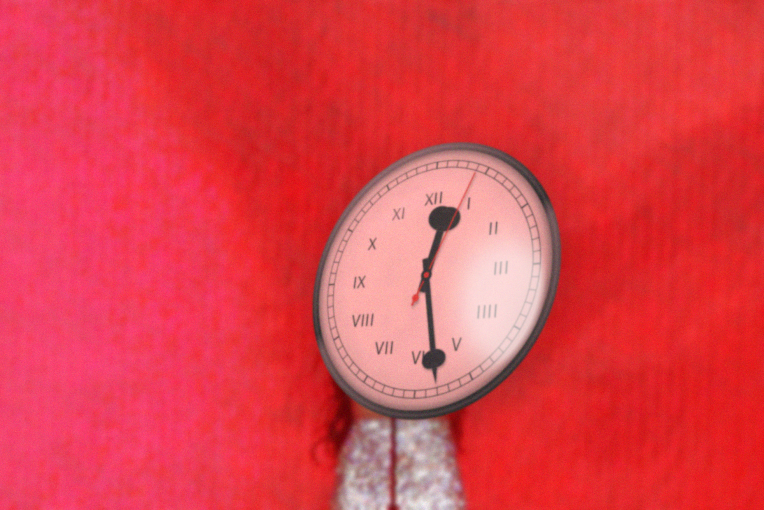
{"hour": 12, "minute": 28, "second": 4}
